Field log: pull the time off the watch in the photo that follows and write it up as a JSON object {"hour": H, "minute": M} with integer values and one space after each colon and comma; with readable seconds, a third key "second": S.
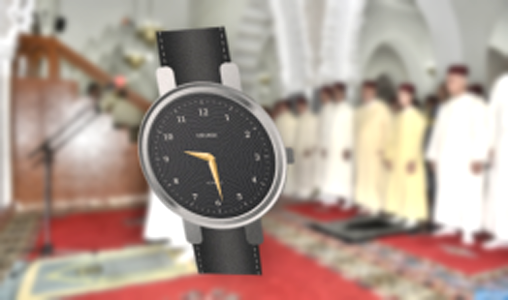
{"hour": 9, "minute": 29}
